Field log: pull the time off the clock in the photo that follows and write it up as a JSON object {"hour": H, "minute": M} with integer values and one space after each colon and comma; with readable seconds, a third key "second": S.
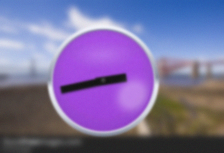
{"hour": 2, "minute": 43}
